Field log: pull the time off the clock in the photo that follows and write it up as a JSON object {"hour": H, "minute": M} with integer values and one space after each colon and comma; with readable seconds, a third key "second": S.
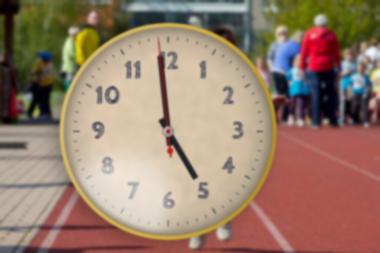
{"hour": 4, "minute": 58, "second": 59}
